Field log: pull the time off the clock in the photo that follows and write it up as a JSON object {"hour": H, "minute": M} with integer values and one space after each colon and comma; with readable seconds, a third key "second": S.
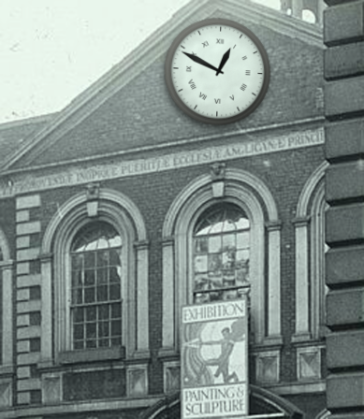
{"hour": 12, "minute": 49}
